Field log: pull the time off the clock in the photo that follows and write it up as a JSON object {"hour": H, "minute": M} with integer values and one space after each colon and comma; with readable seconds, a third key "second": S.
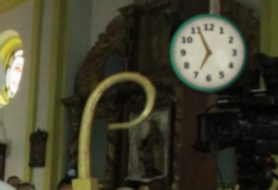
{"hour": 6, "minute": 56}
